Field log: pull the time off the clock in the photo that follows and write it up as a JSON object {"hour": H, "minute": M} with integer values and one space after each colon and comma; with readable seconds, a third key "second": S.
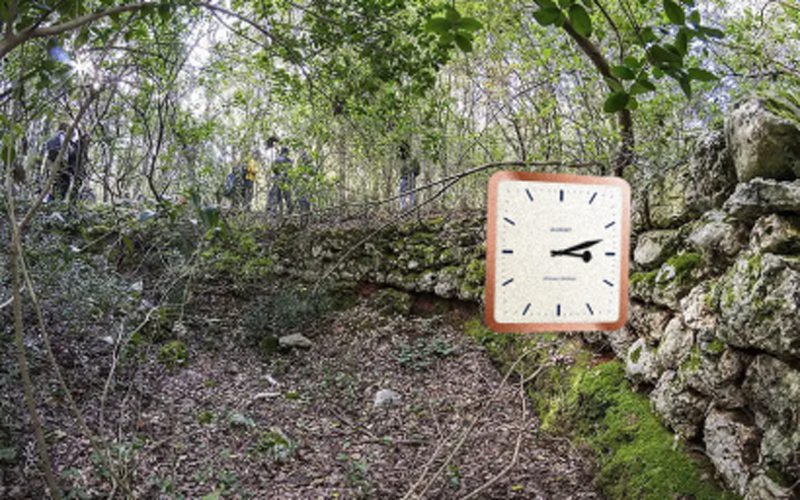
{"hour": 3, "minute": 12}
